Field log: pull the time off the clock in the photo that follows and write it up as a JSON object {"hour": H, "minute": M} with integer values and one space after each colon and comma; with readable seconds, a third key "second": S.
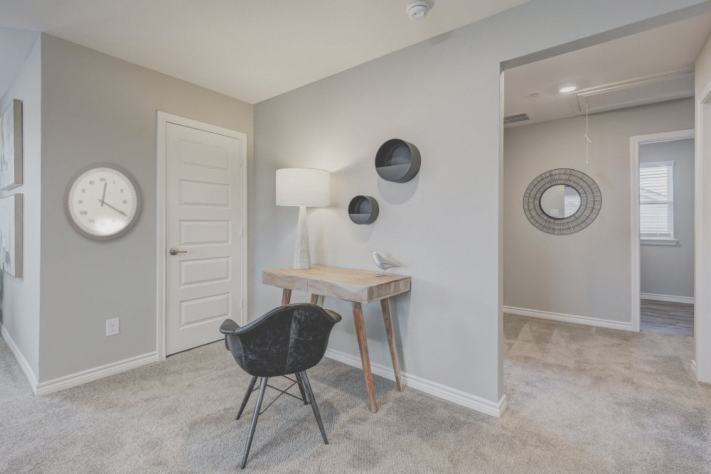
{"hour": 12, "minute": 20}
